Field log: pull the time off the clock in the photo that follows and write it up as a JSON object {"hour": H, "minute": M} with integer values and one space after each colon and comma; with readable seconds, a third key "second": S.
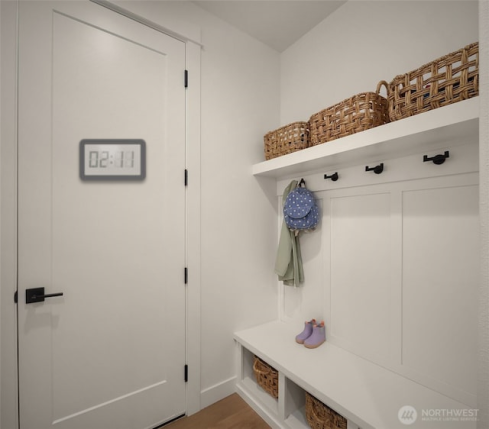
{"hour": 2, "minute": 11}
